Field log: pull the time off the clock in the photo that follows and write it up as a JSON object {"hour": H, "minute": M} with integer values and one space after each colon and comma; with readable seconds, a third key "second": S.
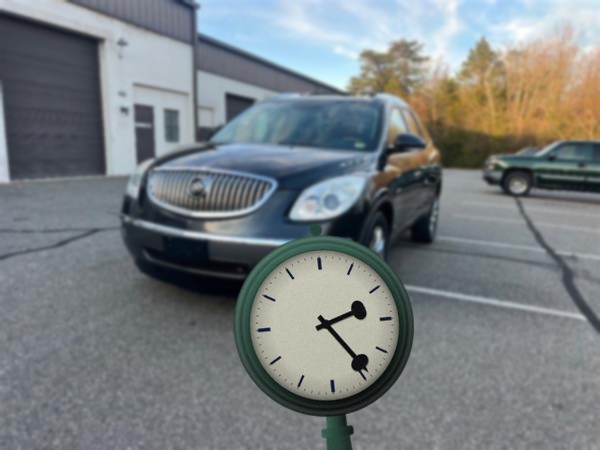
{"hour": 2, "minute": 24}
